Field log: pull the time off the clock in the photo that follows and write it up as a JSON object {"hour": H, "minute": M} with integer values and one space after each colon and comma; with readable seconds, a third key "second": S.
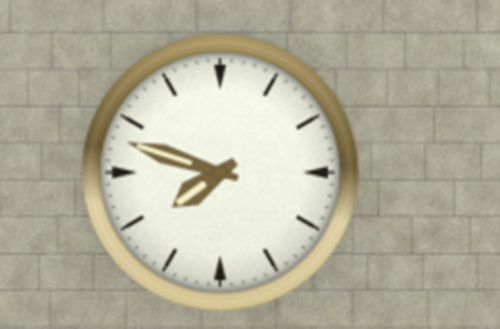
{"hour": 7, "minute": 48}
